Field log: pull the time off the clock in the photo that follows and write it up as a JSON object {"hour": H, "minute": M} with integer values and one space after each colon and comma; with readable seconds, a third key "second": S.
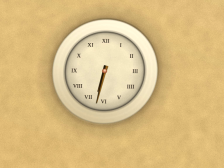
{"hour": 6, "minute": 32}
